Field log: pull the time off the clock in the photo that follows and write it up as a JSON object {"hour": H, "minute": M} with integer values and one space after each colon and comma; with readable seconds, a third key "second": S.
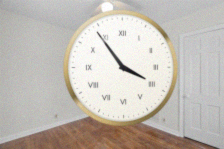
{"hour": 3, "minute": 54}
